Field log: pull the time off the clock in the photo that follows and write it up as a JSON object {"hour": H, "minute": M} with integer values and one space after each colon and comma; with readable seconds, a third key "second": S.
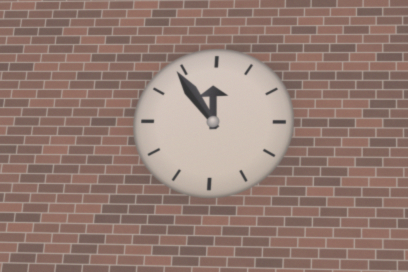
{"hour": 11, "minute": 54}
